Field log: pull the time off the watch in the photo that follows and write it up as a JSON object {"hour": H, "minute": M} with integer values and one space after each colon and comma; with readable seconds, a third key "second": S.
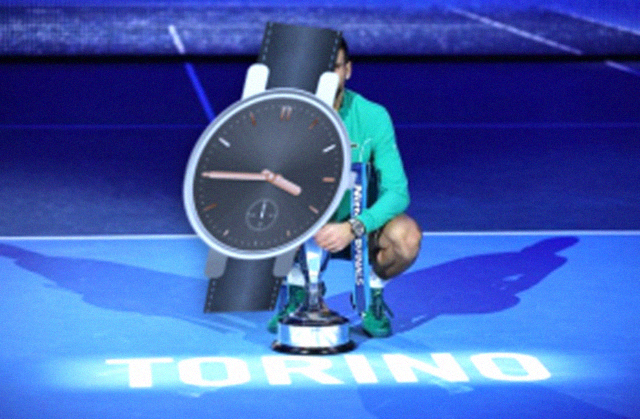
{"hour": 3, "minute": 45}
